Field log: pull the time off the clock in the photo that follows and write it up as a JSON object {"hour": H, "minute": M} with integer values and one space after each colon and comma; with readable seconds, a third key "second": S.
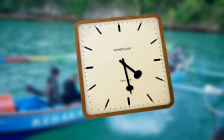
{"hour": 4, "minute": 29}
